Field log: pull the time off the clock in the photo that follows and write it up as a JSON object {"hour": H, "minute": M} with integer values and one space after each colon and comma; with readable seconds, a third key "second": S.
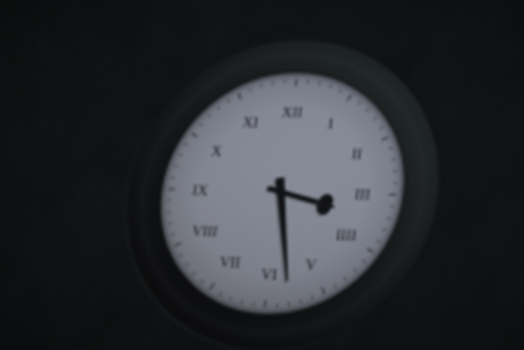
{"hour": 3, "minute": 28}
